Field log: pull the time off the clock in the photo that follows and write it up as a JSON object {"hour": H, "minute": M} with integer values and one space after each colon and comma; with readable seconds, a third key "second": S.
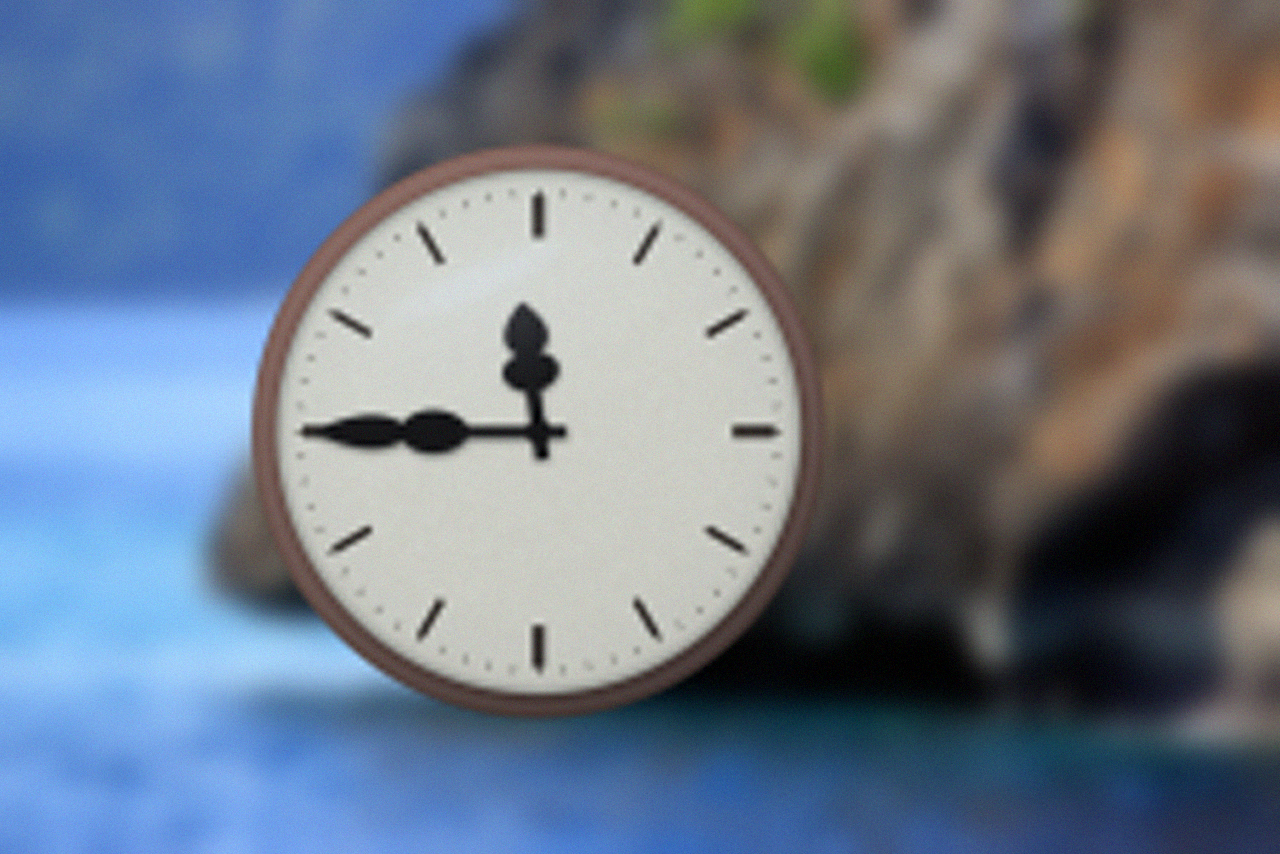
{"hour": 11, "minute": 45}
